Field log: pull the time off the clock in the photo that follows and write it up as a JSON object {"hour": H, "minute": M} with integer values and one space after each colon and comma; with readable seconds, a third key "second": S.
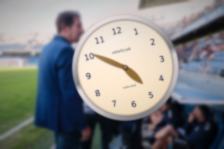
{"hour": 4, "minute": 51}
